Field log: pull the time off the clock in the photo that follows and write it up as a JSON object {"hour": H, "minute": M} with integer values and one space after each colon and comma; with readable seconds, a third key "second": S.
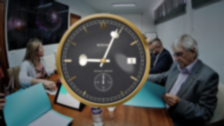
{"hour": 9, "minute": 4}
